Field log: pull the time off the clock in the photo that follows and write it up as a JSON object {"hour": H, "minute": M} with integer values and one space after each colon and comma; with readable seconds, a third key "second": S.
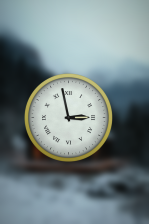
{"hour": 2, "minute": 58}
